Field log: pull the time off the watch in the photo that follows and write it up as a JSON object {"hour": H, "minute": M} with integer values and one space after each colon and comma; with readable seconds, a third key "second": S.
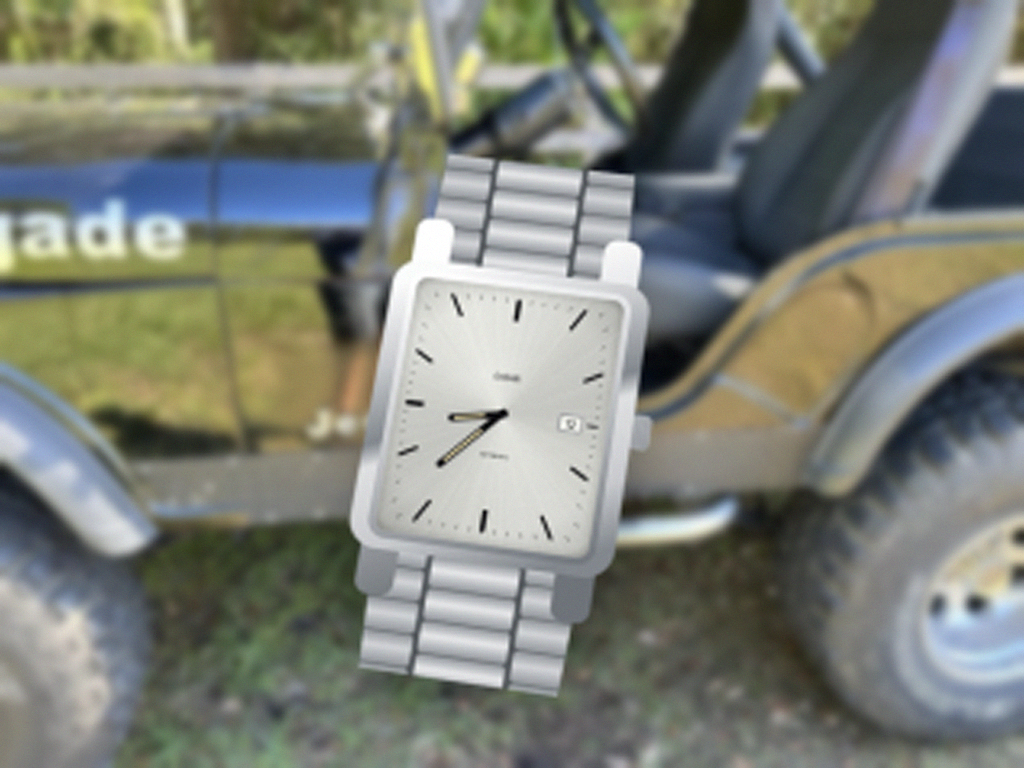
{"hour": 8, "minute": 37}
